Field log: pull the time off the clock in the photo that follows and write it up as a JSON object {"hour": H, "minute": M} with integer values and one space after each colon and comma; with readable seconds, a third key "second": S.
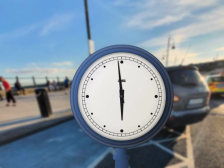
{"hour": 5, "minute": 59}
